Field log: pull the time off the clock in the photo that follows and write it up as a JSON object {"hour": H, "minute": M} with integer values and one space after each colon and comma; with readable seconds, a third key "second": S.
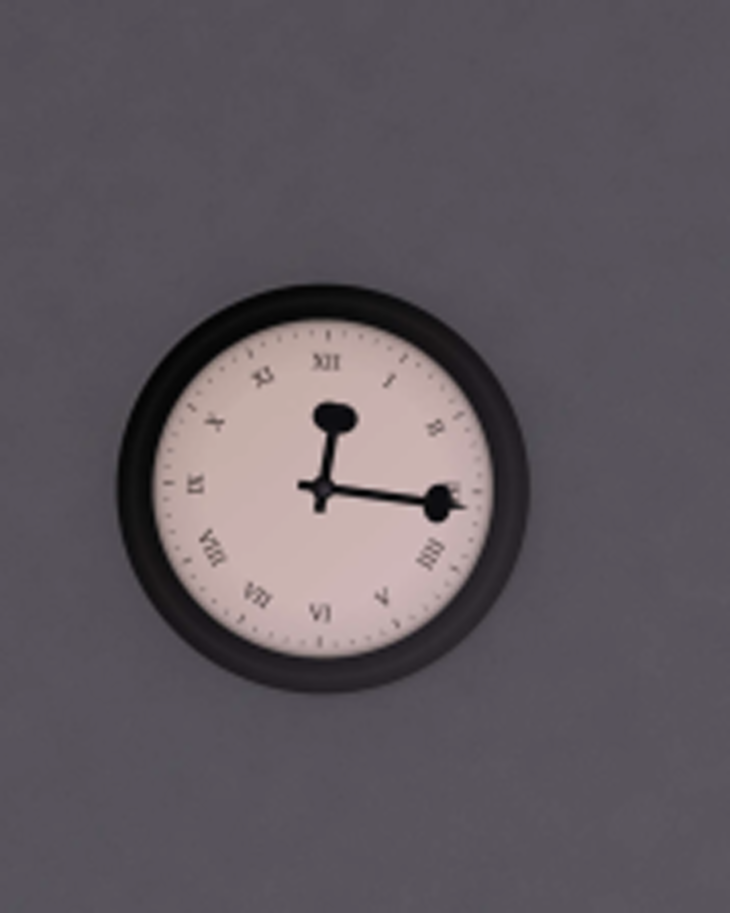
{"hour": 12, "minute": 16}
